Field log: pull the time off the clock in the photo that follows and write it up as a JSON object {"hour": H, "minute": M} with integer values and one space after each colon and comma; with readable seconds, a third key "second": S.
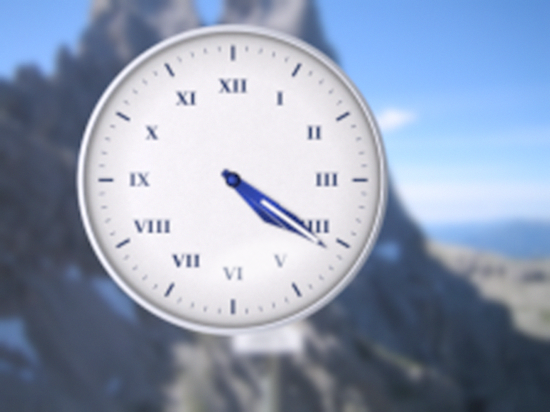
{"hour": 4, "minute": 21}
